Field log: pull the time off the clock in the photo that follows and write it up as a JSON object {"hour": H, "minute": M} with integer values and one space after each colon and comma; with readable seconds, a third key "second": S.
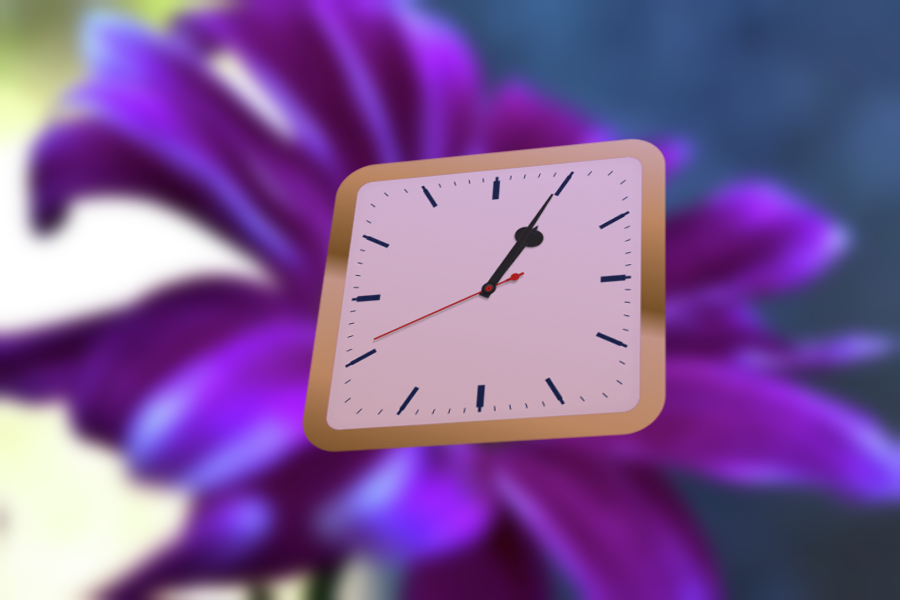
{"hour": 1, "minute": 4, "second": 41}
